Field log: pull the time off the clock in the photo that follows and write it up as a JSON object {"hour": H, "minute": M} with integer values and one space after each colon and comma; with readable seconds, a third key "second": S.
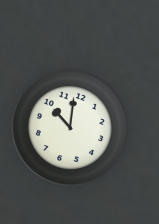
{"hour": 9, "minute": 58}
